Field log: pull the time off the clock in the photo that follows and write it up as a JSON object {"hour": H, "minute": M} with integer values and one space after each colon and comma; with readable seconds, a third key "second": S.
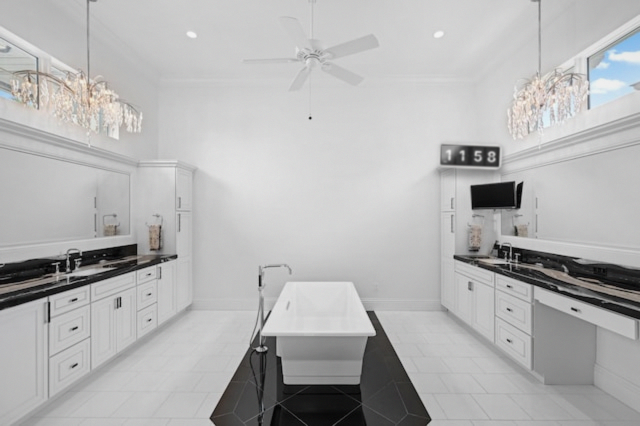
{"hour": 11, "minute": 58}
